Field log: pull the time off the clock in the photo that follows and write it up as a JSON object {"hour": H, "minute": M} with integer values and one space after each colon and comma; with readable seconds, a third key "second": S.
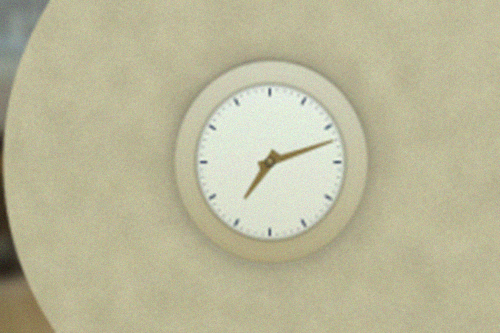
{"hour": 7, "minute": 12}
